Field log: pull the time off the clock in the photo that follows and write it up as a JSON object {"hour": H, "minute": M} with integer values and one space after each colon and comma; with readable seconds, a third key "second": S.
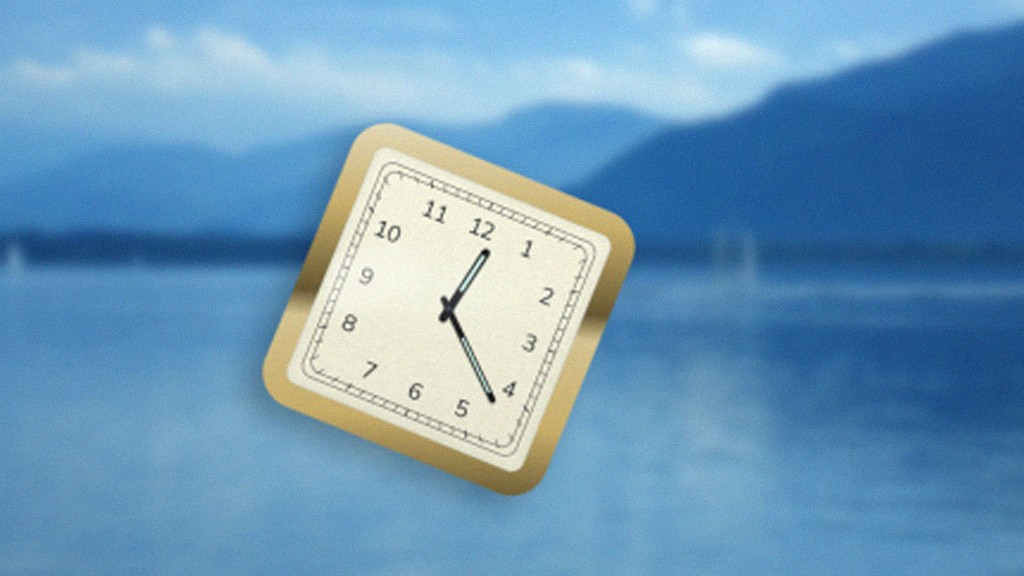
{"hour": 12, "minute": 22}
